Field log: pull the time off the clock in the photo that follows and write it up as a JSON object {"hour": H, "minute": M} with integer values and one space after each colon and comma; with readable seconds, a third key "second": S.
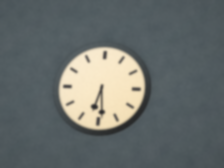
{"hour": 6, "minute": 29}
